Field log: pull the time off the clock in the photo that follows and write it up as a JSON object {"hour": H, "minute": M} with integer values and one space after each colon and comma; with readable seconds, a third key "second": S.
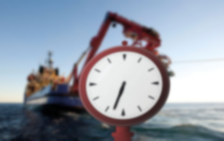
{"hour": 6, "minute": 33}
